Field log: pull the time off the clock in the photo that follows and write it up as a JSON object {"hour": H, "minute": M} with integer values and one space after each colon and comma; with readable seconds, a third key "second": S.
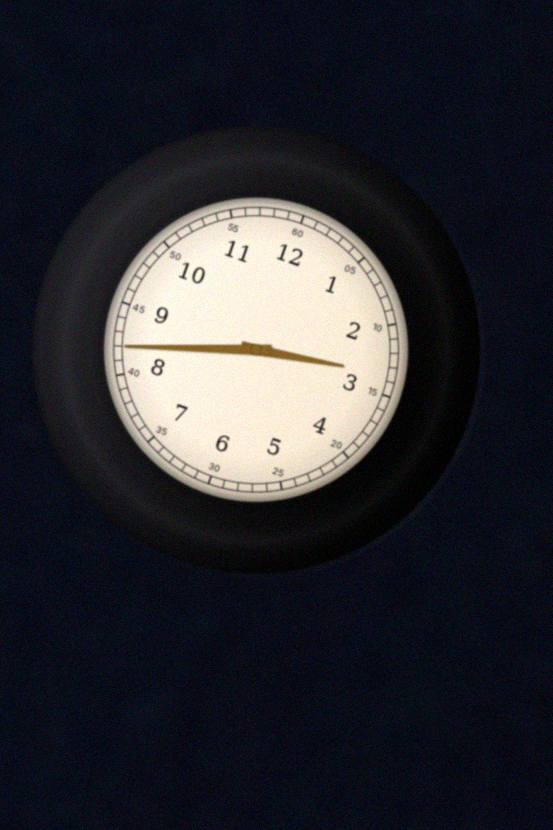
{"hour": 2, "minute": 42}
